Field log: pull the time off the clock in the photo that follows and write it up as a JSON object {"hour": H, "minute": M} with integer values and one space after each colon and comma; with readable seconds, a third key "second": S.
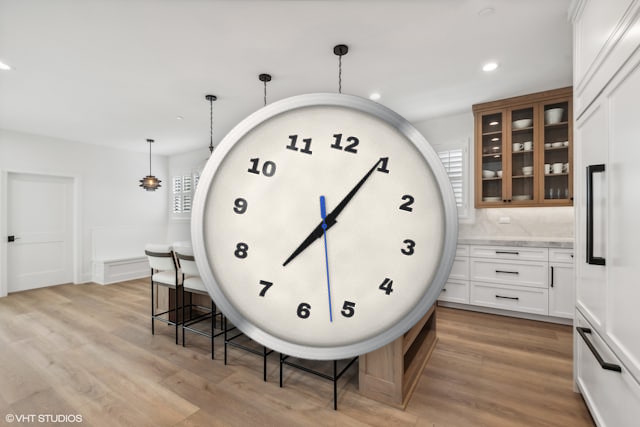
{"hour": 7, "minute": 4, "second": 27}
